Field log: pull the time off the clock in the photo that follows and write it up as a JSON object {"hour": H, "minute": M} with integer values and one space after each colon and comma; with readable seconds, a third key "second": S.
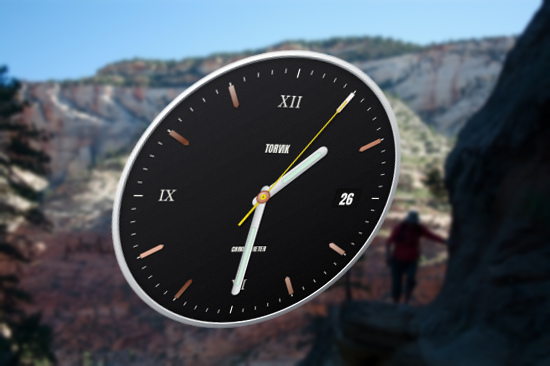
{"hour": 1, "minute": 30, "second": 5}
